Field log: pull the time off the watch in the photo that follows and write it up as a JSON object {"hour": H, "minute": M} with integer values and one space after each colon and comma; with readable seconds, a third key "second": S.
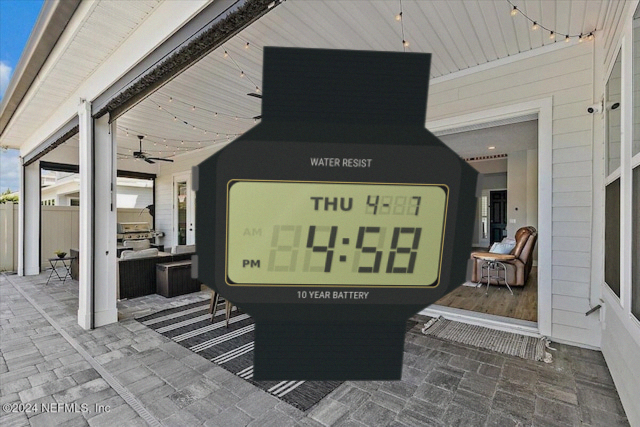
{"hour": 4, "minute": 58}
